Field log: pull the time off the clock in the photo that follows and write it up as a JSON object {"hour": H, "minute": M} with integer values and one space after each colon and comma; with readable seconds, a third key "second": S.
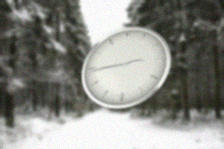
{"hour": 2, "minute": 44}
